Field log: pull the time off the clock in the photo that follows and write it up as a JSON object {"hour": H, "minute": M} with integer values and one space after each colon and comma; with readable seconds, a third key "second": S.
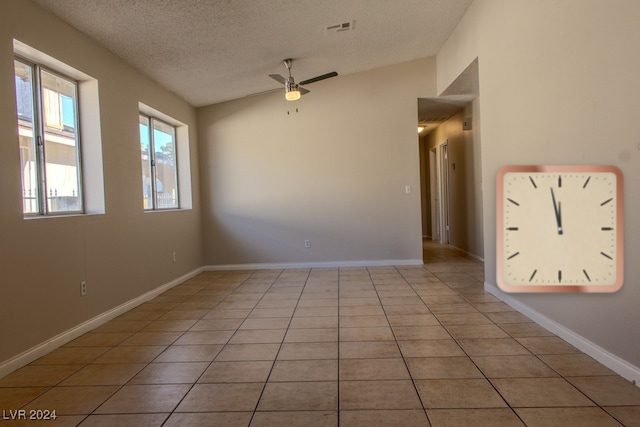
{"hour": 11, "minute": 58}
